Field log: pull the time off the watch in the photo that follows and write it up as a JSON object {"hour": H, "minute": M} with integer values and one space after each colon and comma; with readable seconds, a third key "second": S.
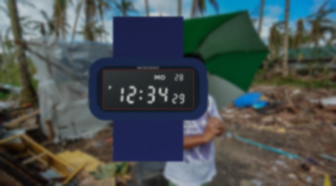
{"hour": 12, "minute": 34}
